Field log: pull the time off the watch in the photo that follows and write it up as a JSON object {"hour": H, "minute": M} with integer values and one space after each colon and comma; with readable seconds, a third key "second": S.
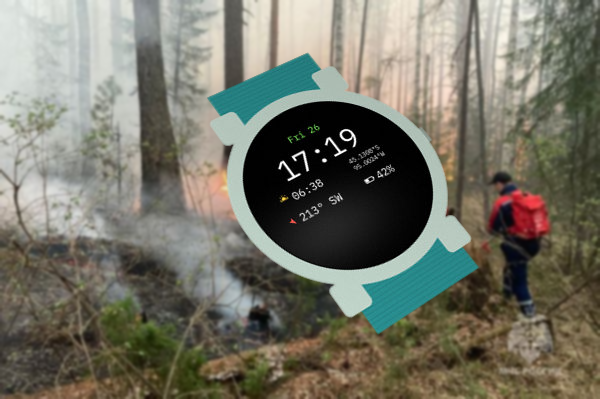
{"hour": 17, "minute": 19}
